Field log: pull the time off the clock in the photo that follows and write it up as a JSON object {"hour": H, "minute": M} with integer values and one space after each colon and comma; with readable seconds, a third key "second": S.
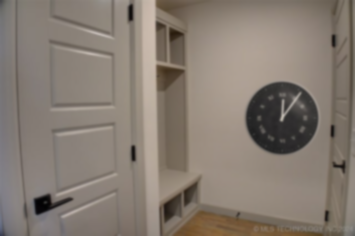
{"hour": 12, "minute": 6}
